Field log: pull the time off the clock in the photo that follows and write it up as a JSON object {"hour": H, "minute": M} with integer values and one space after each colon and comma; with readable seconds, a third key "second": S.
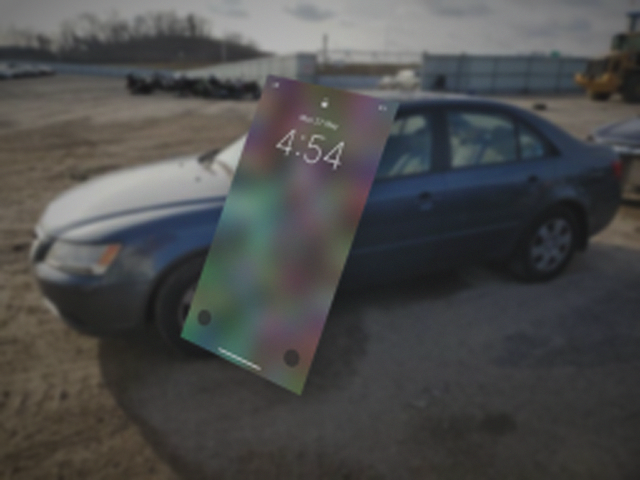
{"hour": 4, "minute": 54}
